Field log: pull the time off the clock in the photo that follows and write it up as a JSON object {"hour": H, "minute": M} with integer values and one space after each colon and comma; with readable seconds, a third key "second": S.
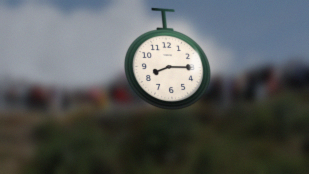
{"hour": 8, "minute": 15}
